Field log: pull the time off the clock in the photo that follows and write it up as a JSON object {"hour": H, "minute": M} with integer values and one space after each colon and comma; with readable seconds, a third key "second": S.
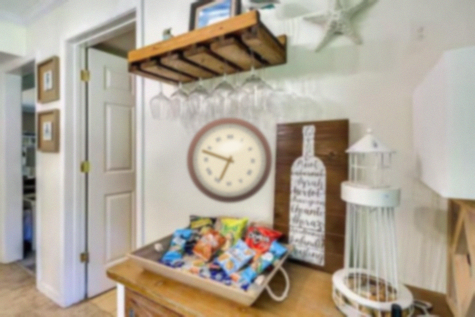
{"hour": 6, "minute": 48}
